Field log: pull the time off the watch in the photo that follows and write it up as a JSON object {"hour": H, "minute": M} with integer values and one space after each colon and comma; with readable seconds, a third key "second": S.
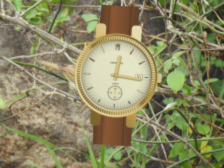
{"hour": 12, "minute": 16}
